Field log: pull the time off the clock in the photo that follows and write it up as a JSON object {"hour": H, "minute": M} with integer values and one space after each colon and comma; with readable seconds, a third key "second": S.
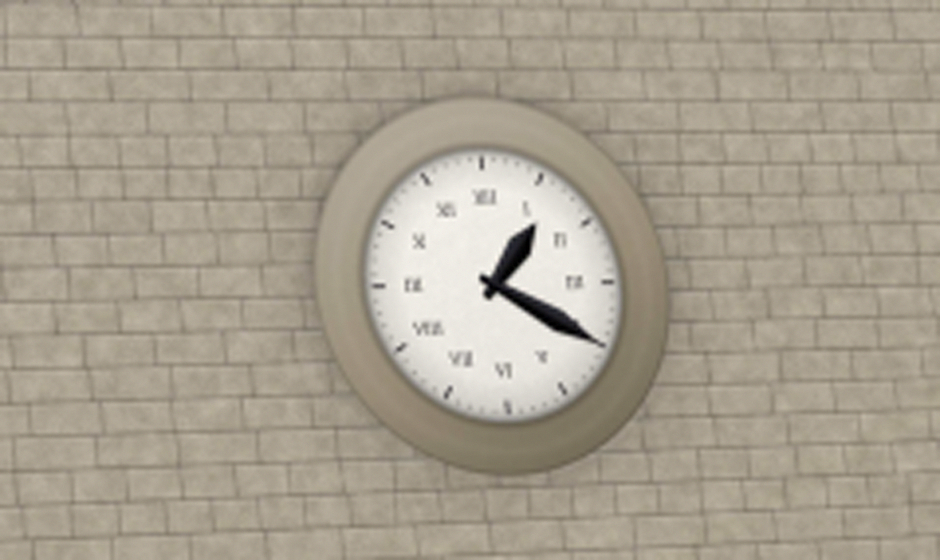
{"hour": 1, "minute": 20}
